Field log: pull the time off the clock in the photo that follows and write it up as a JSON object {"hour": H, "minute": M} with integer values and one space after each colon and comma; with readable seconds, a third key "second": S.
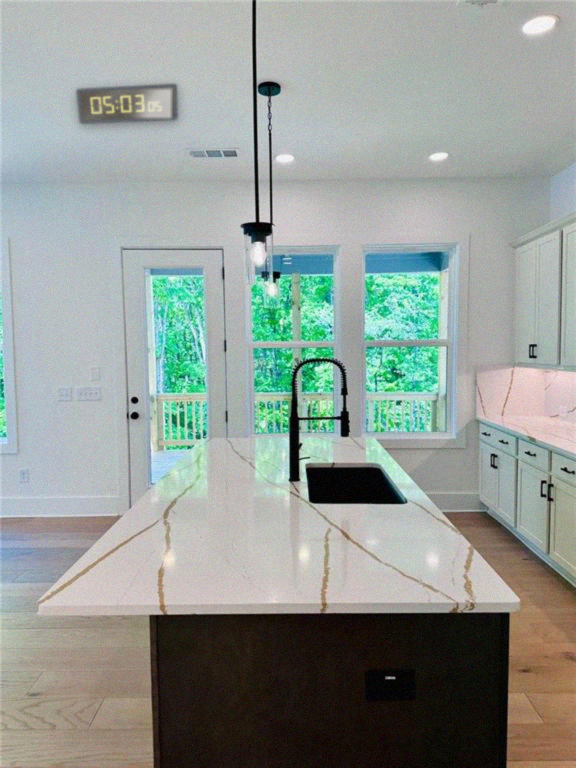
{"hour": 5, "minute": 3}
